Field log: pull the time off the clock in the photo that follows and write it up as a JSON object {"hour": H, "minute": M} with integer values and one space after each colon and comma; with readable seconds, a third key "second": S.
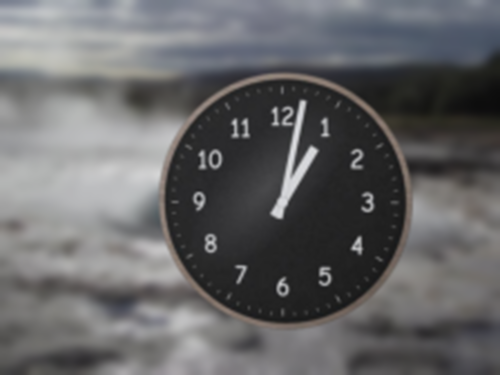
{"hour": 1, "minute": 2}
